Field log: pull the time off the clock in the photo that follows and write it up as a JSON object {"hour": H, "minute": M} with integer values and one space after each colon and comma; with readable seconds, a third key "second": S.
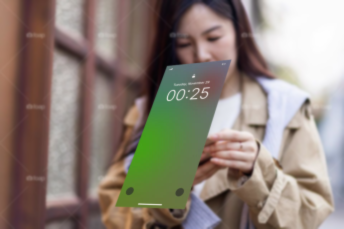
{"hour": 0, "minute": 25}
